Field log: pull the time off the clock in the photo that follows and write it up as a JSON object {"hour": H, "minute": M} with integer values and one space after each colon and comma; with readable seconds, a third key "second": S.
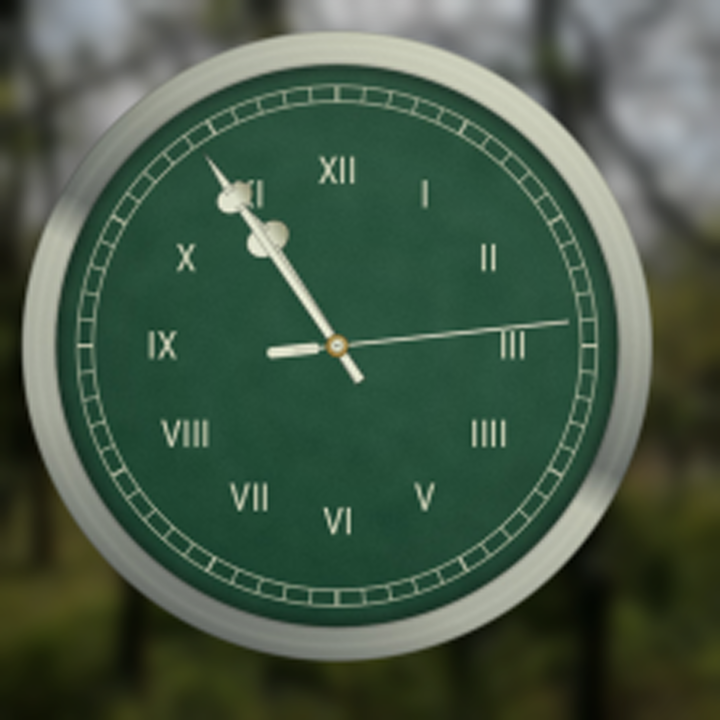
{"hour": 10, "minute": 54, "second": 14}
